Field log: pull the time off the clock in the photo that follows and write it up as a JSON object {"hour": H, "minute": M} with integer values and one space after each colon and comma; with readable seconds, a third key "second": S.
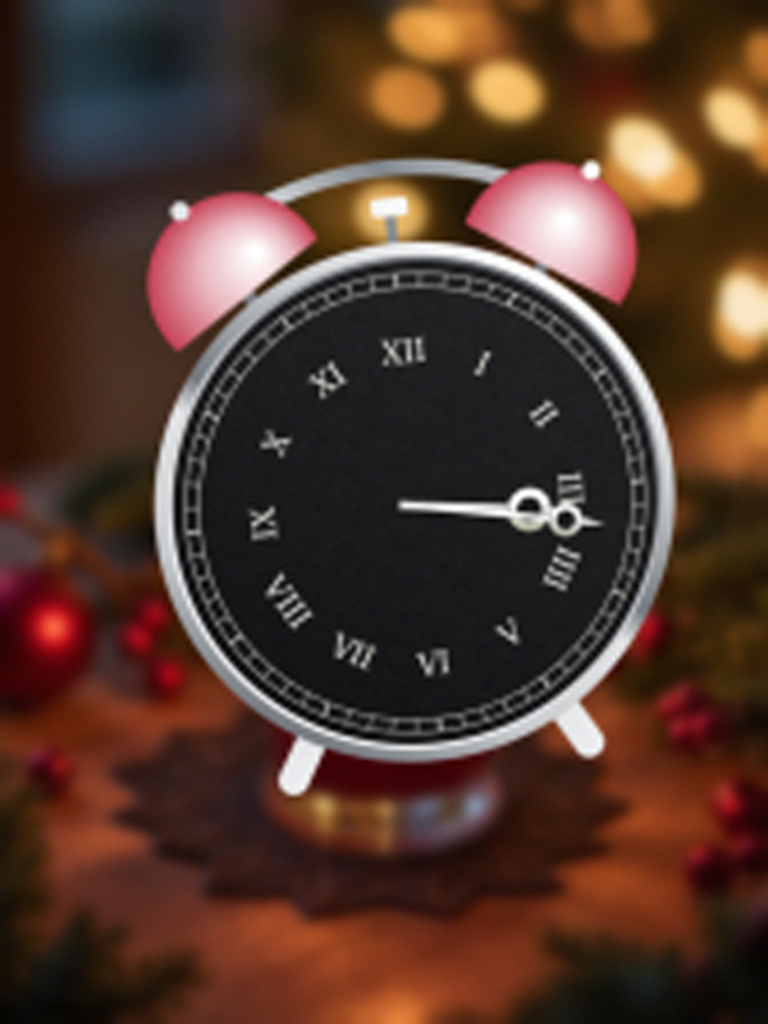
{"hour": 3, "minute": 17}
